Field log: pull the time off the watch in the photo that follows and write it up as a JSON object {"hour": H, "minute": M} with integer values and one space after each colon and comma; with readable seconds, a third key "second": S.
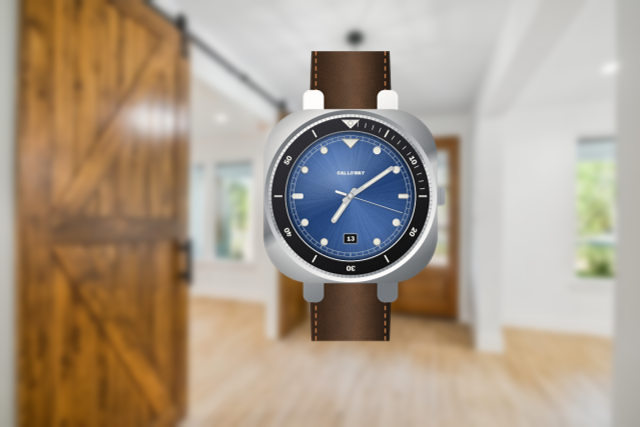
{"hour": 7, "minute": 9, "second": 18}
